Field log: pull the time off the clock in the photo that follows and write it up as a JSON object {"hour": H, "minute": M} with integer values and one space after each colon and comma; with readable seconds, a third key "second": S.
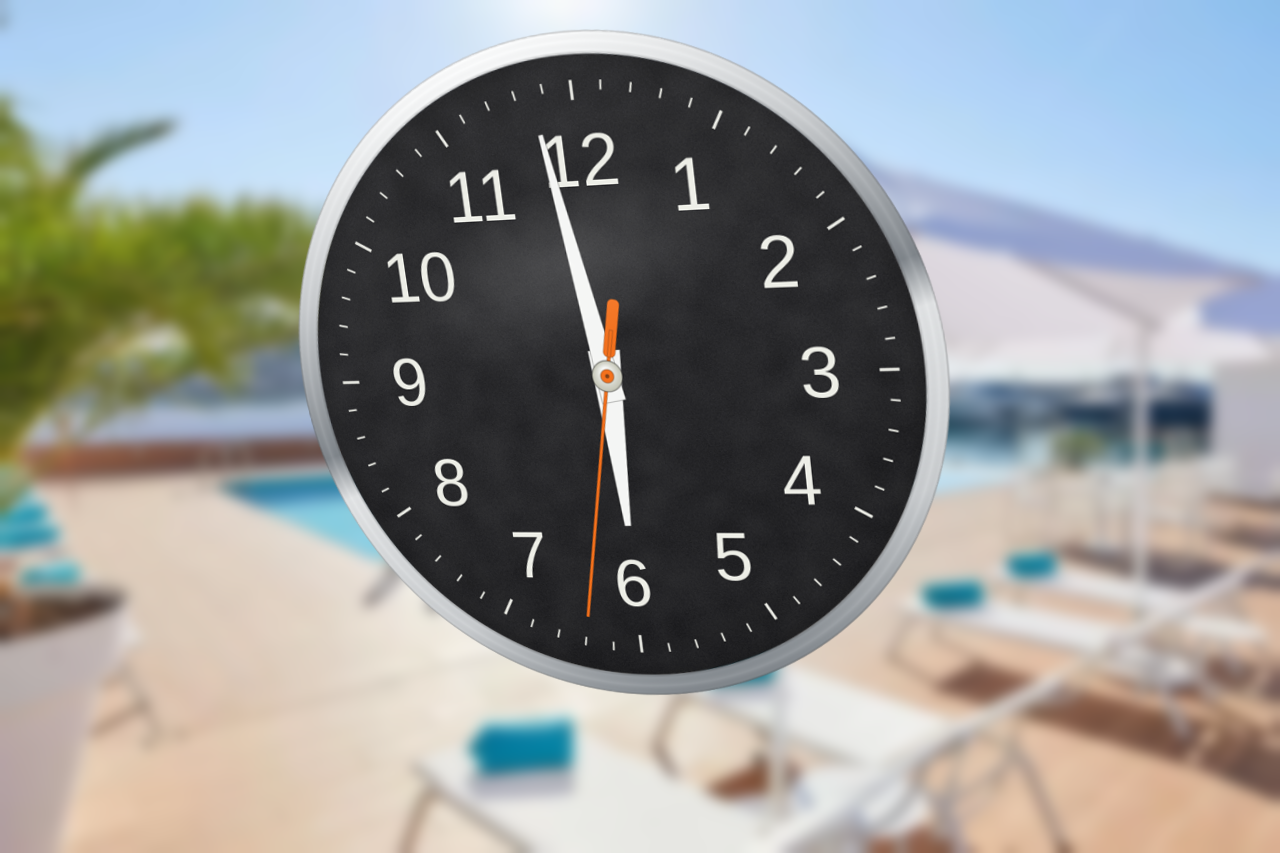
{"hour": 5, "minute": 58, "second": 32}
